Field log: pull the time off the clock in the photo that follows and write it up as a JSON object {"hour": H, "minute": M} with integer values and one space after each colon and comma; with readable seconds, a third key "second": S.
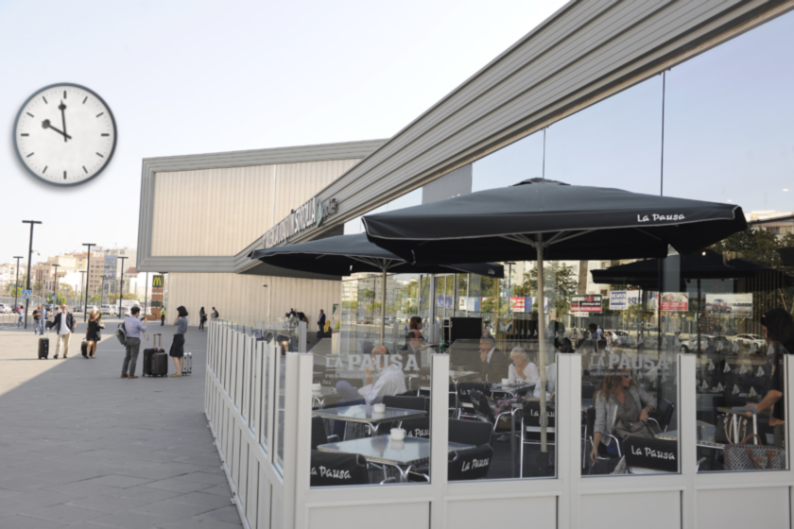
{"hour": 9, "minute": 59}
